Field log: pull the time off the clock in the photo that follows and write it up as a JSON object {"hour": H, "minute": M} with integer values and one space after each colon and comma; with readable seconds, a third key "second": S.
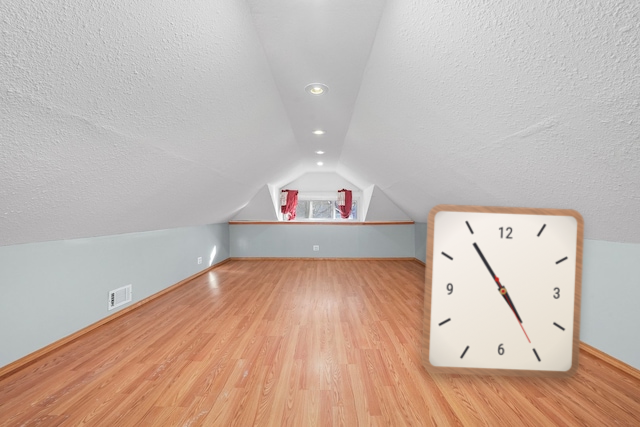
{"hour": 4, "minute": 54, "second": 25}
